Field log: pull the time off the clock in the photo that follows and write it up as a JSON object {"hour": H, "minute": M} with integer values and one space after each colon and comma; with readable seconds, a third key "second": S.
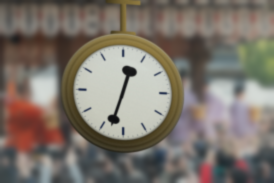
{"hour": 12, "minute": 33}
